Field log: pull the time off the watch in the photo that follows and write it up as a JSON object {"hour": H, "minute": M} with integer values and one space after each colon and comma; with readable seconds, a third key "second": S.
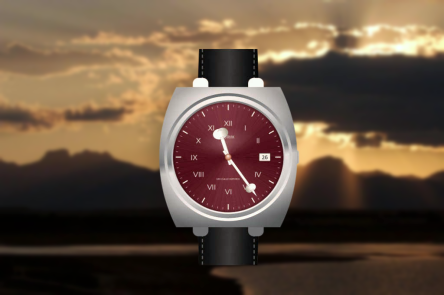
{"hour": 11, "minute": 24}
